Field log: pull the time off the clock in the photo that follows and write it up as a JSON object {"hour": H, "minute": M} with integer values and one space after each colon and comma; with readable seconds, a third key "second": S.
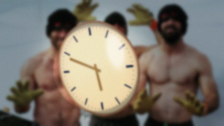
{"hour": 5, "minute": 49}
